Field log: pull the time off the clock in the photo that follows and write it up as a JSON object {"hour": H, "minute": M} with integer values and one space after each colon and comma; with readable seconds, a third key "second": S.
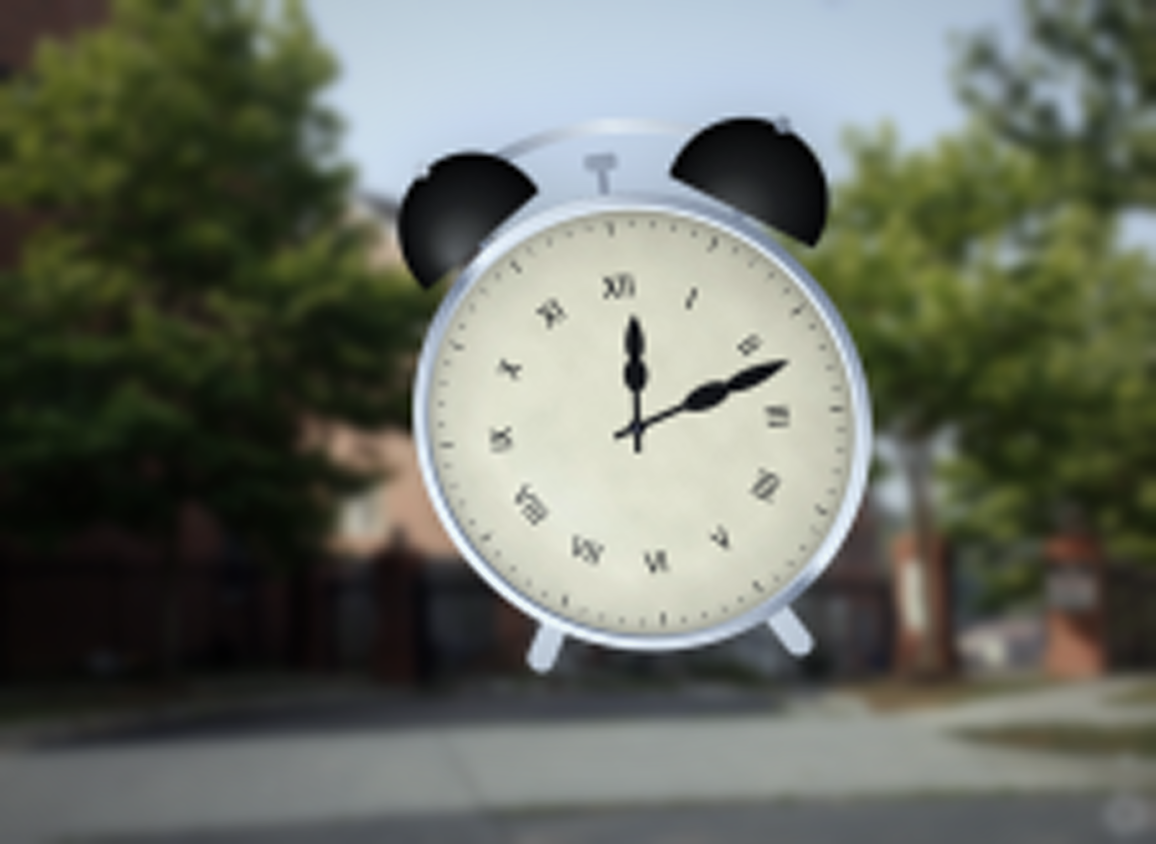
{"hour": 12, "minute": 12}
